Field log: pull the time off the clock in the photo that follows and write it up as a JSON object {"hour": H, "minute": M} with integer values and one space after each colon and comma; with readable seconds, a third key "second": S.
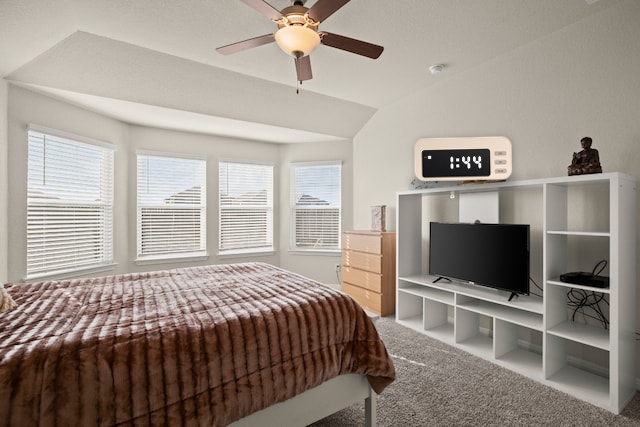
{"hour": 1, "minute": 44}
